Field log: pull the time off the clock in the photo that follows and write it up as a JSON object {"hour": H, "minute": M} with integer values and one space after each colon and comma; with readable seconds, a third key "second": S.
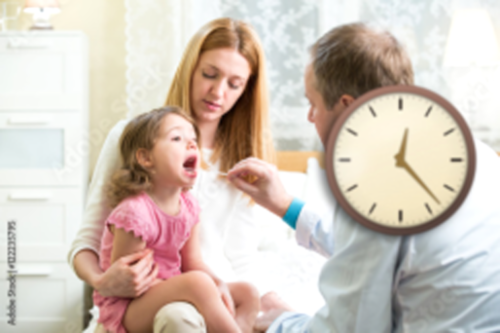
{"hour": 12, "minute": 23}
